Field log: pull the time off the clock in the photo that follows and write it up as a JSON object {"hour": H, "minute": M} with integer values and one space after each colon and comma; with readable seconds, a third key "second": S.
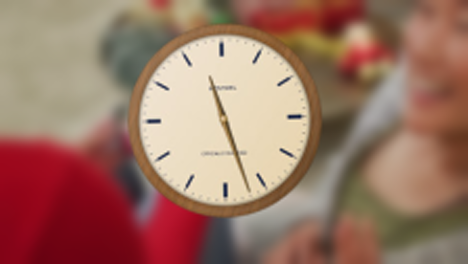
{"hour": 11, "minute": 27}
